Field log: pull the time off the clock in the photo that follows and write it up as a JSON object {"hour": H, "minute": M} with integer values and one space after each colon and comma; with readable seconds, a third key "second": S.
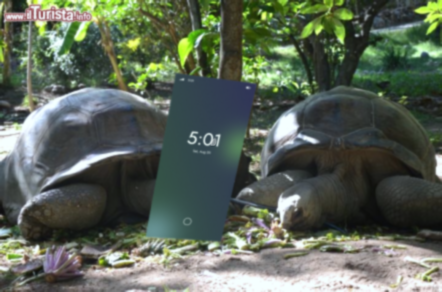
{"hour": 5, "minute": 1}
